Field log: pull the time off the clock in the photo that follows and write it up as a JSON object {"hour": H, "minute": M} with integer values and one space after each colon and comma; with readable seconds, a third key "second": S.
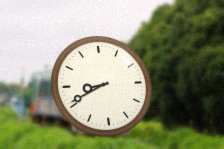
{"hour": 8, "minute": 41}
